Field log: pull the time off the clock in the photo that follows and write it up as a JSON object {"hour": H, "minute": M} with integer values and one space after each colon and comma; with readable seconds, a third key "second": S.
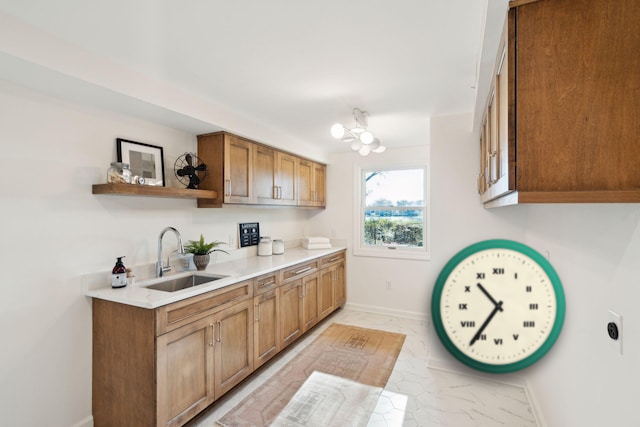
{"hour": 10, "minute": 36}
